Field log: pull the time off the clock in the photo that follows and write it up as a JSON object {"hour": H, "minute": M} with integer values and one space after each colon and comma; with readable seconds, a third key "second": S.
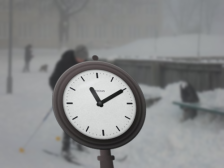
{"hour": 11, "minute": 10}
